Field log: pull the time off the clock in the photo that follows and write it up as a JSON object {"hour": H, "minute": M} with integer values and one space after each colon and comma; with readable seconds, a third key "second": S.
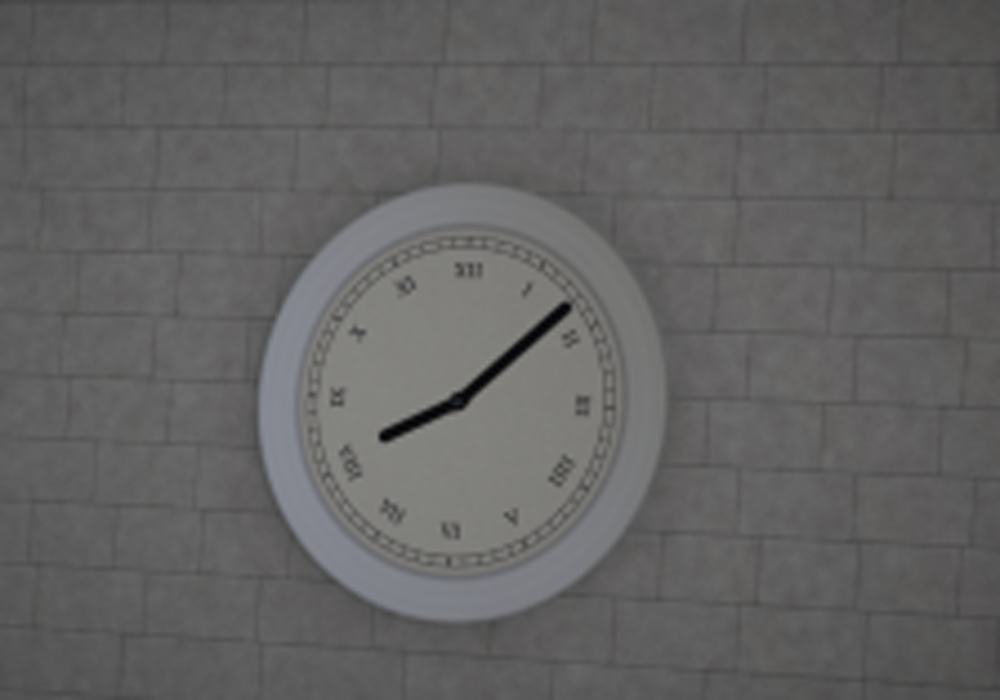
{"hour": 8, "minute": 8}
